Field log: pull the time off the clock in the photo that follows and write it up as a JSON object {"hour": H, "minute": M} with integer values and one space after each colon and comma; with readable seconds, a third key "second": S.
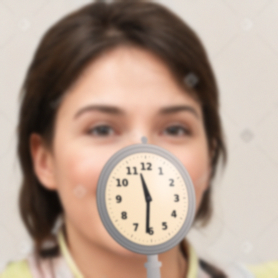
{"hour": 11, "minute": 31}
